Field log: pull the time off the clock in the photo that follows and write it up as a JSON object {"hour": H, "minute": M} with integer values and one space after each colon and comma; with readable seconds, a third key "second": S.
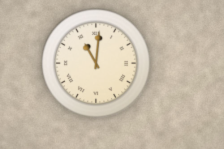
{"hour": 11, "minute": 1}
